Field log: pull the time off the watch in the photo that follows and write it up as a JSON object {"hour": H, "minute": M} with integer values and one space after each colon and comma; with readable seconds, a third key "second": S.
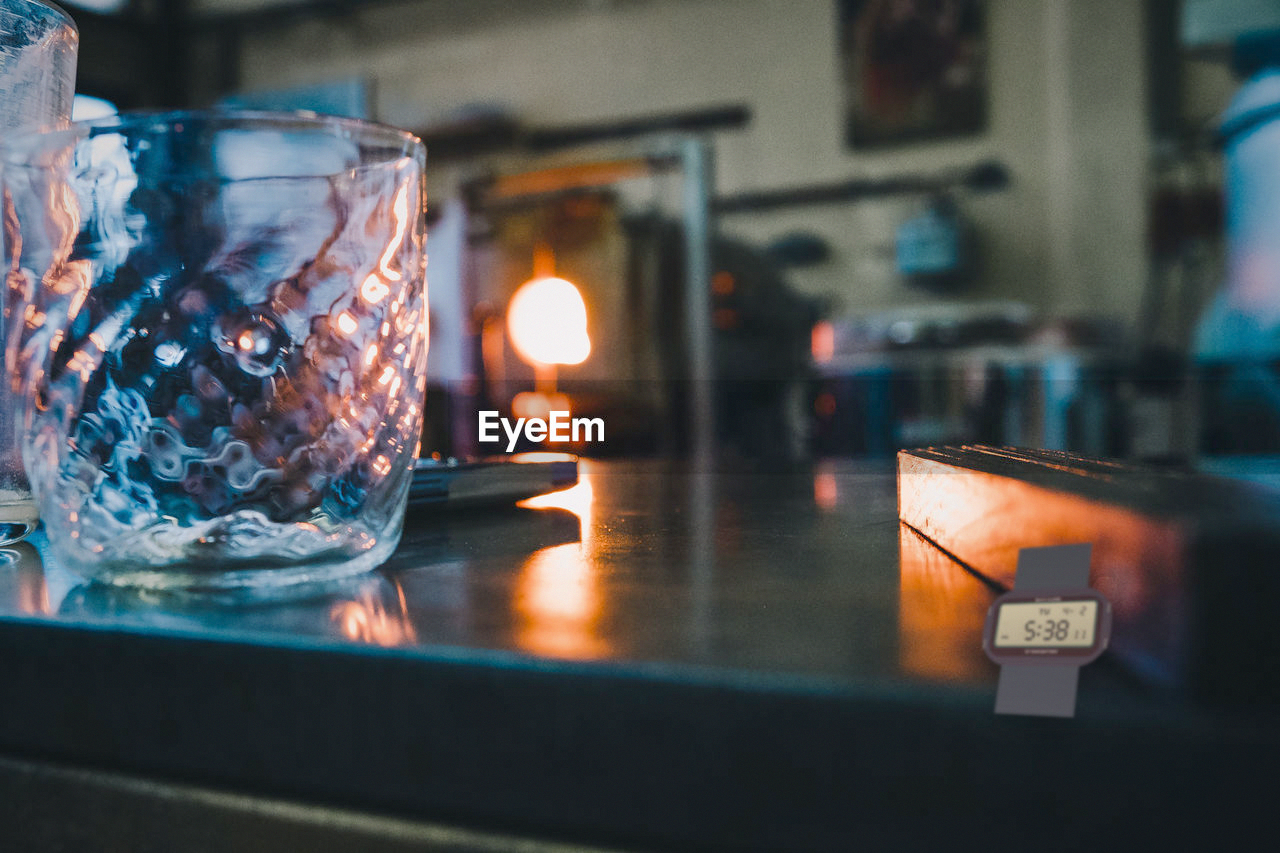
{"hour": 5, "minute": 38}
